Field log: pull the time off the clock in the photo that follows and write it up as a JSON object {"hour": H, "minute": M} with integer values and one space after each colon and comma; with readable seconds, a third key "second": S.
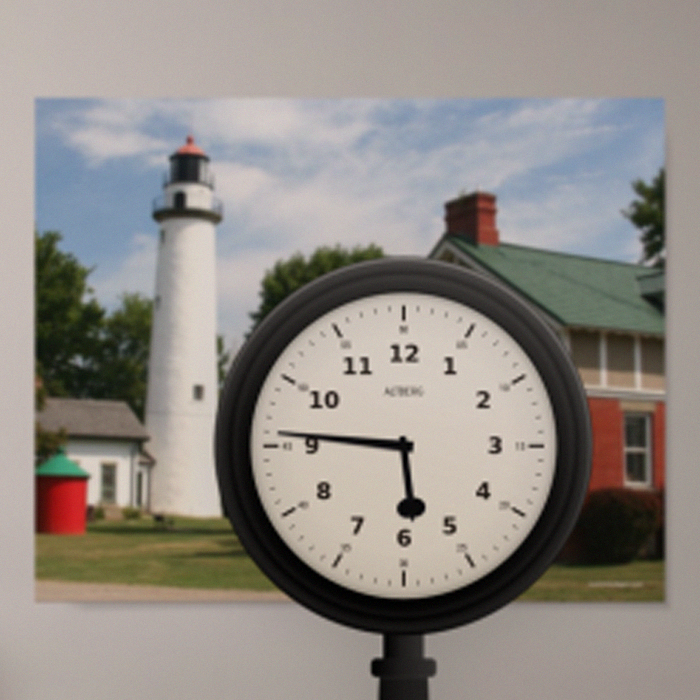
{"hour": 5, "minute": 46}
